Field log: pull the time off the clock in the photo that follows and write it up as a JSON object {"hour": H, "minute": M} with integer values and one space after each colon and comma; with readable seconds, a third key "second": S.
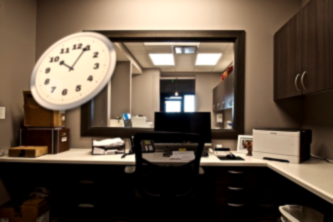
{"hour": 10, "minute": 4}
